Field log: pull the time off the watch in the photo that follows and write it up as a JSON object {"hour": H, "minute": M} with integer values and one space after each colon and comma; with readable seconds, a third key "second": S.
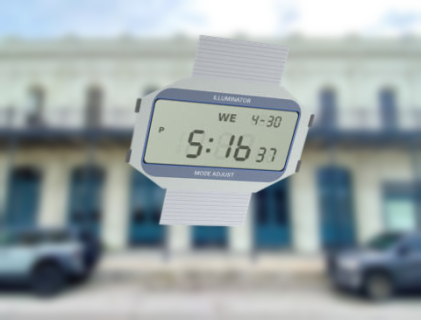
{"hour": 5, "minute": 16, "second": 37}
